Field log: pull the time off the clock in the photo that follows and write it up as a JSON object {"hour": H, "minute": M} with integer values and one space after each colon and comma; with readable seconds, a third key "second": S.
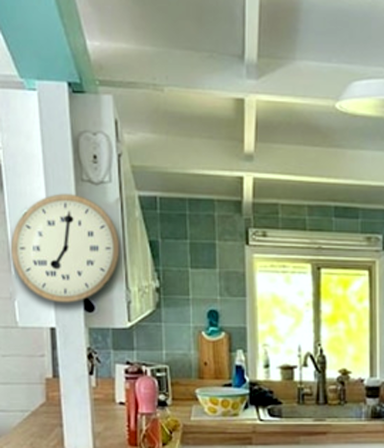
{"hour": 7, "minute": 1}
